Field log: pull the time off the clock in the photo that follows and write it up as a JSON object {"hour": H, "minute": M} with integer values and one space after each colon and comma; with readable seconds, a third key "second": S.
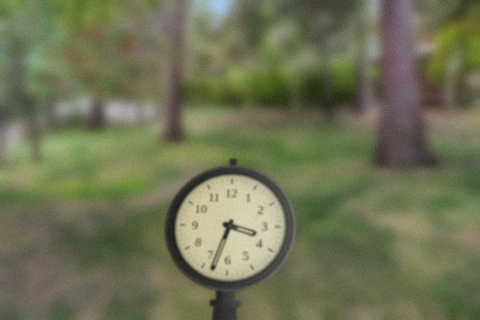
{"hour": 3, "minute": 33}
